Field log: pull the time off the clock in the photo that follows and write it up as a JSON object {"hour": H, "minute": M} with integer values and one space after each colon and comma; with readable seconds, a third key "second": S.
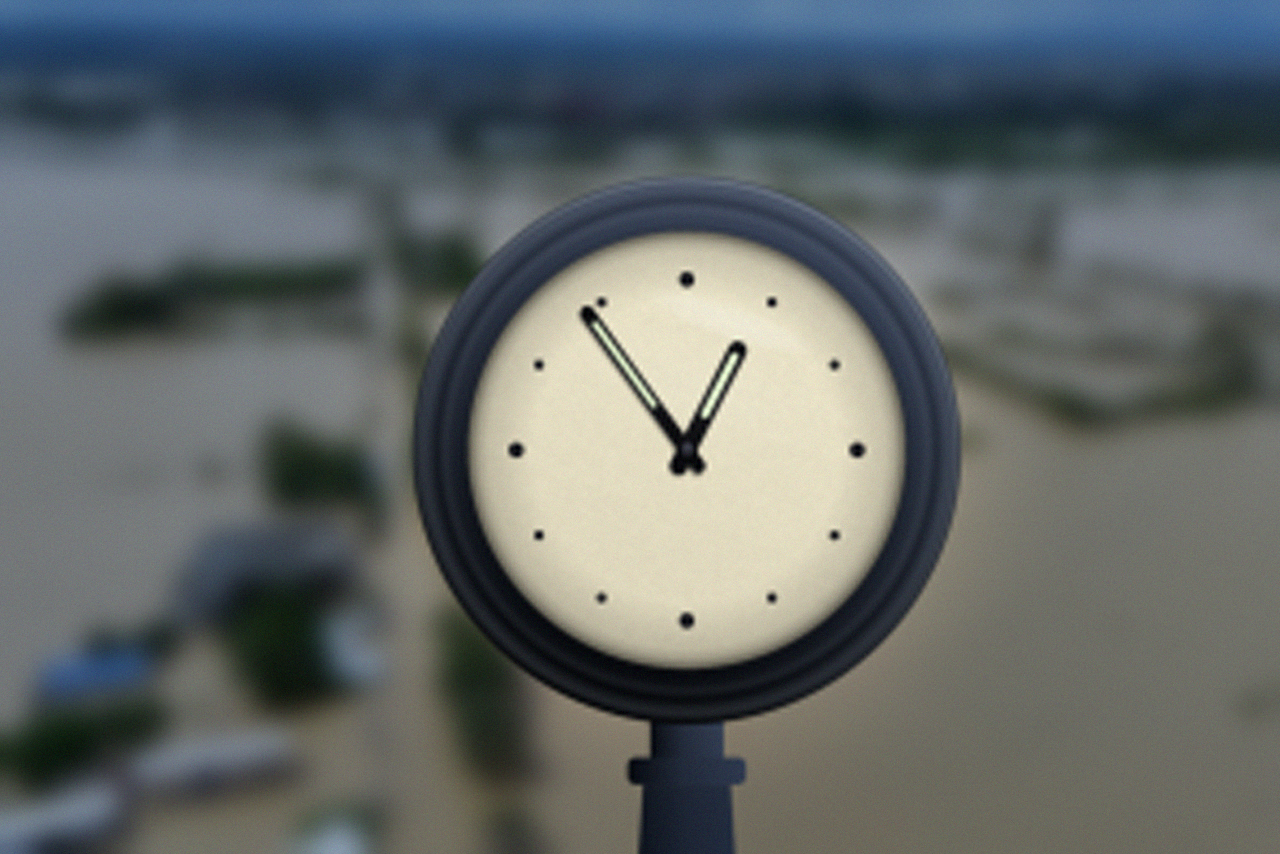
{"hour": 12, "minute": 54}
